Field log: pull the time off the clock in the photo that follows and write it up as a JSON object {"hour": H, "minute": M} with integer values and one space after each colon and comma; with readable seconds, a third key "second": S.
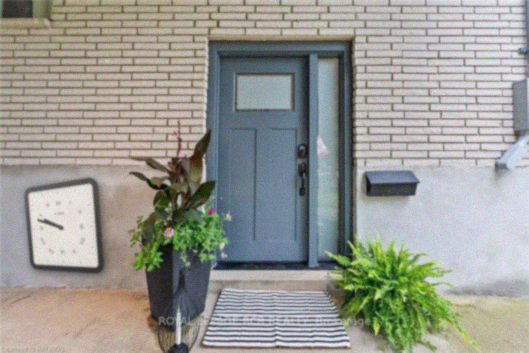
{"hour": 9, "minute": 48}
